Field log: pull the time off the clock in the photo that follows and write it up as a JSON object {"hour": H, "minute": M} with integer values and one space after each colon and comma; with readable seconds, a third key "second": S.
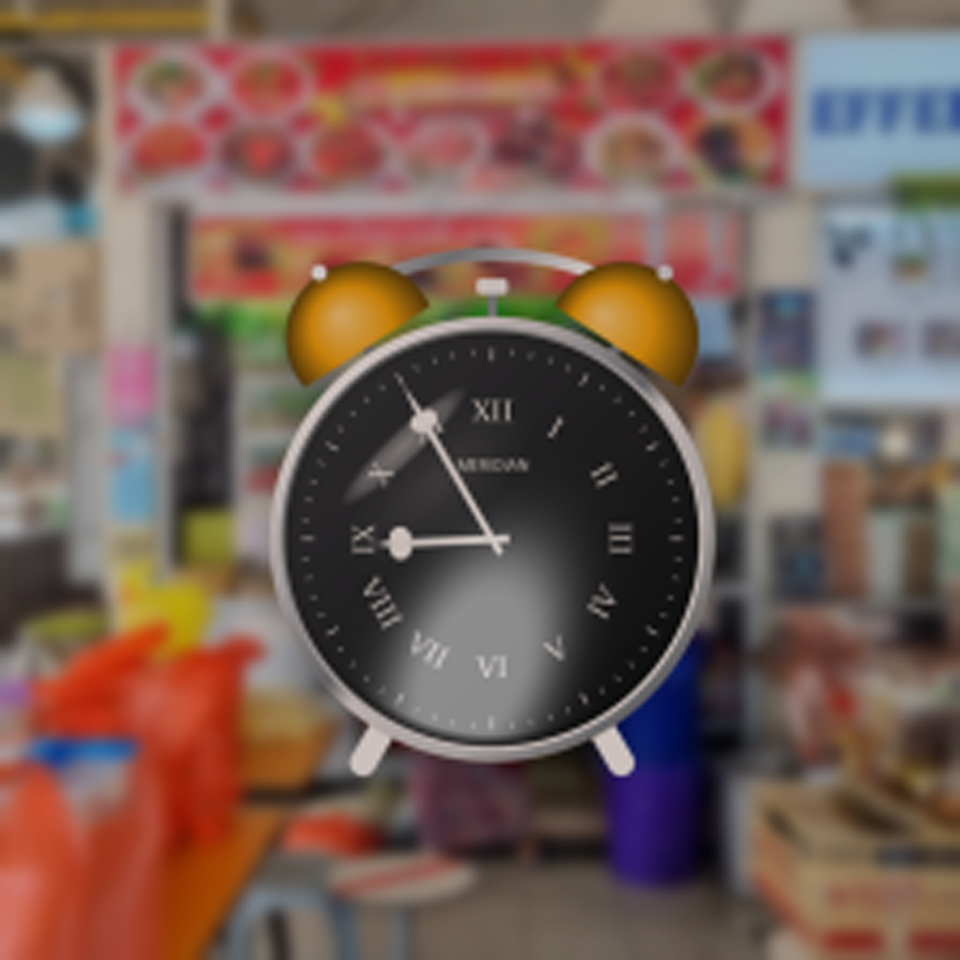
{"hour": 8, "minute": 55}
